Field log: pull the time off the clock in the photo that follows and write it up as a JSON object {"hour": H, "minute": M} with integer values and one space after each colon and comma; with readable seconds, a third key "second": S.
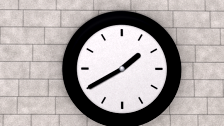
{"hour": 1, "minute": 40}
